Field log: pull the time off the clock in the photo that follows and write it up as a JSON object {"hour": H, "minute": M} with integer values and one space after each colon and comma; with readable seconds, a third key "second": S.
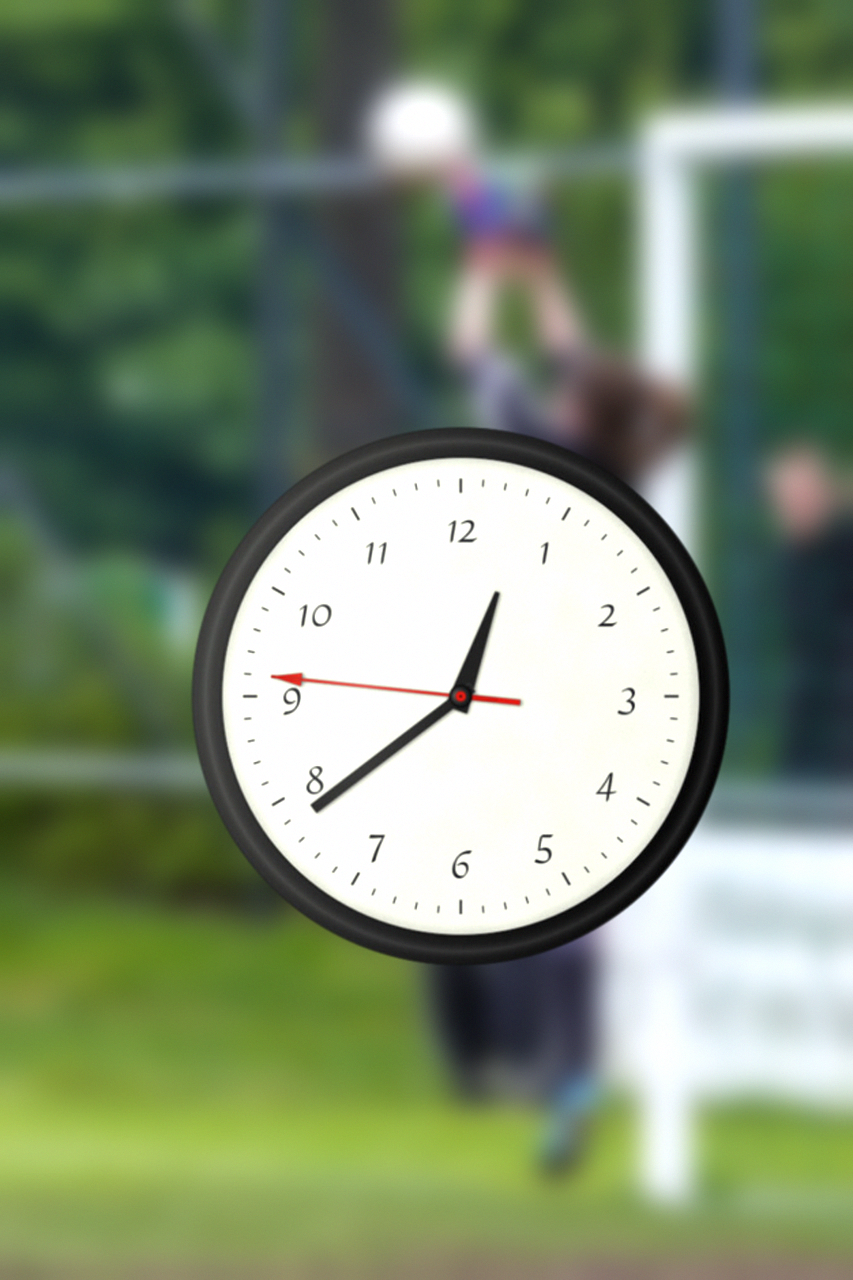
{"hour": 12, "minute": 38, "second": 46}
